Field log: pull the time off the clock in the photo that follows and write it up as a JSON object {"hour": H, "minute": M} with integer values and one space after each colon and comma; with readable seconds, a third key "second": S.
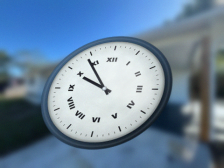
{"hour": 9, "minute": 54}
